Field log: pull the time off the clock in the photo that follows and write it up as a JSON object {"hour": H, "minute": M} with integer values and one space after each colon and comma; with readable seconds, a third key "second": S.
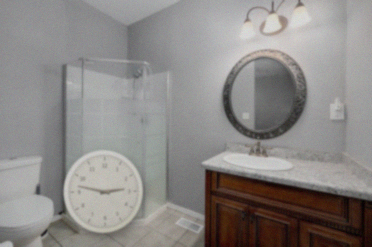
{"hour": 2, "minute": 47}
